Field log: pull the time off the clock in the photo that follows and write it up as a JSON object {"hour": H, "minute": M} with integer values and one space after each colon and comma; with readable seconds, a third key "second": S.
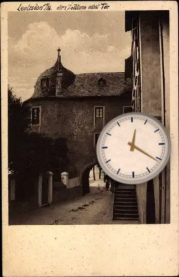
{"hour": 12, "minute": 21}
